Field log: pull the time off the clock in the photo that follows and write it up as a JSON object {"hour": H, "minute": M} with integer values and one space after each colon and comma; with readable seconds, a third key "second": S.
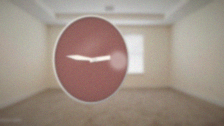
{"hour": 2, "minute": 46}
